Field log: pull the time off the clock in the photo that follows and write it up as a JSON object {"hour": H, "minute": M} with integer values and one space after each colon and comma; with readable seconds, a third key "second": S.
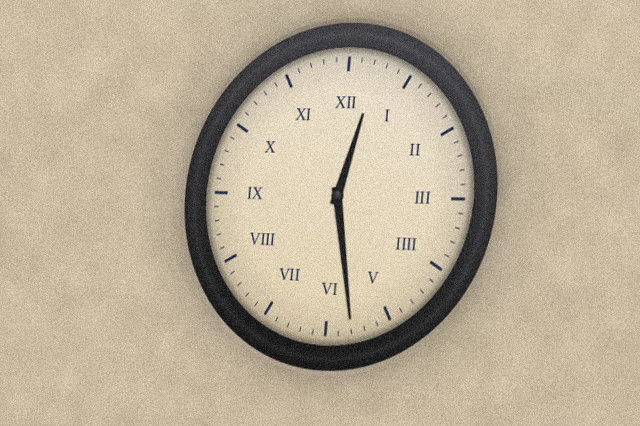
{"hour": 12, "minute": 28}
